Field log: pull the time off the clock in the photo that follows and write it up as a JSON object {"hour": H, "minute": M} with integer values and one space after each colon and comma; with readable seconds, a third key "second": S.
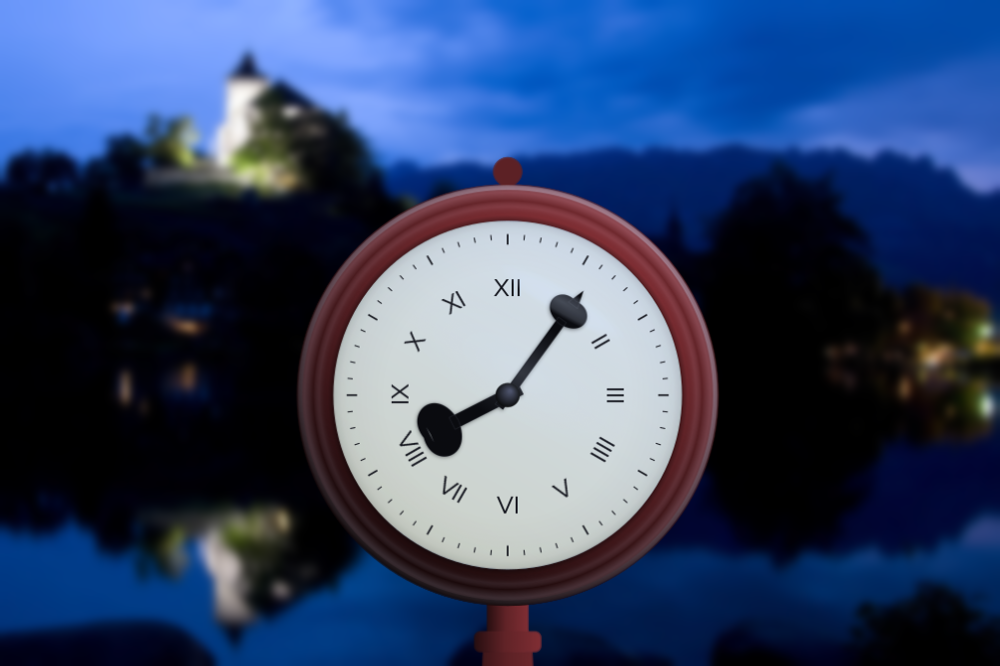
{"hour": 8, "minute": 6}
